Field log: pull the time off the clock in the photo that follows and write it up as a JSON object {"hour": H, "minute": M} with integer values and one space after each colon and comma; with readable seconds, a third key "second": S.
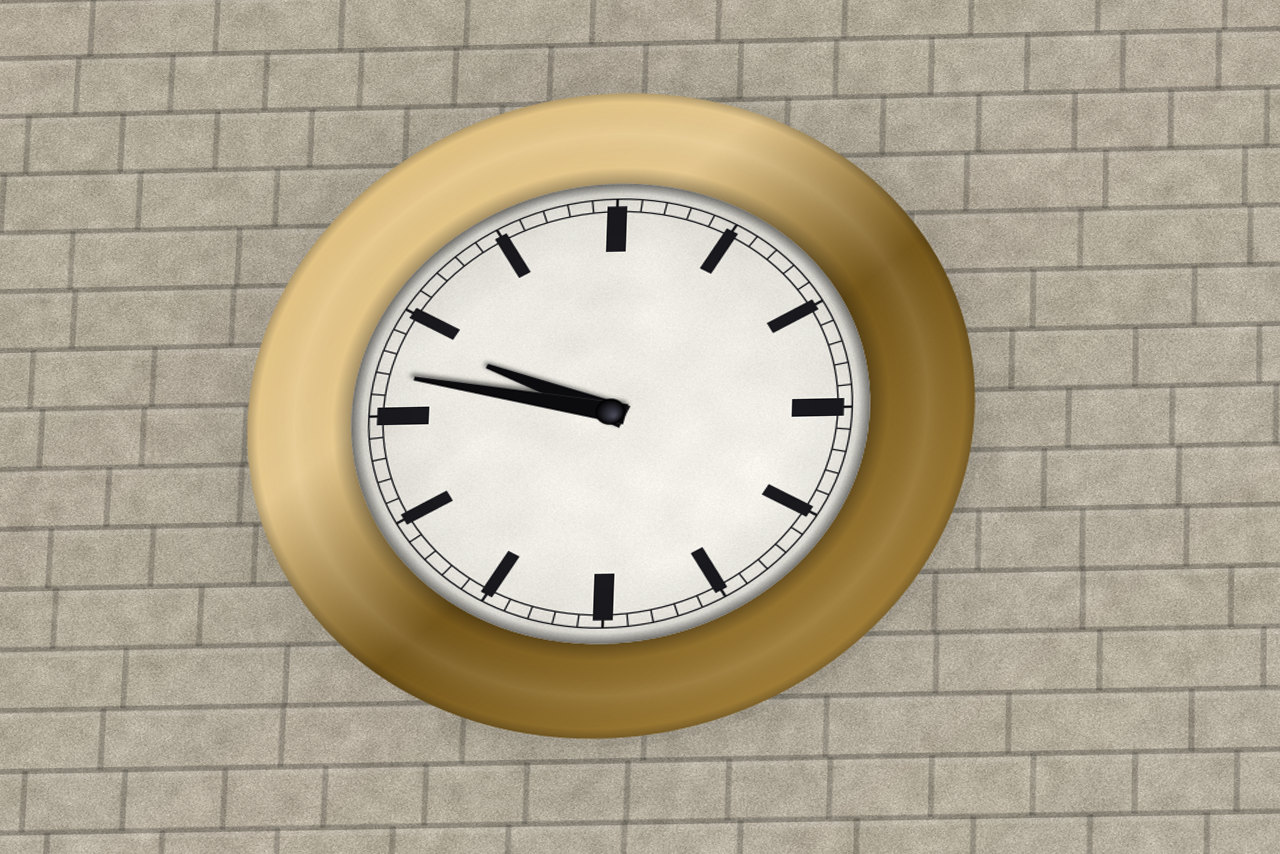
{"hour": 9, "minute": 47}
